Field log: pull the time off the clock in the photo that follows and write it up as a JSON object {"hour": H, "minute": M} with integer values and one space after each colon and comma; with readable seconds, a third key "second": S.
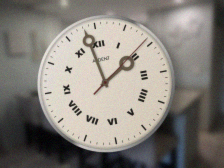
{"hour": 1, "minute": 58, "second": 9}
